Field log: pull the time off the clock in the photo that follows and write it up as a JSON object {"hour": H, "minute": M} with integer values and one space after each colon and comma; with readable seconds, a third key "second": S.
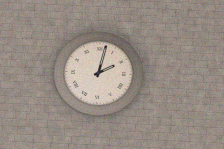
{"hour": 2, "minute": 2}
